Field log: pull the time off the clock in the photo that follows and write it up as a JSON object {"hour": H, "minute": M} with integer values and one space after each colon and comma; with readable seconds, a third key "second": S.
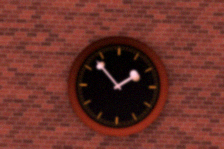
{"hour": 1, "minute": 53}
